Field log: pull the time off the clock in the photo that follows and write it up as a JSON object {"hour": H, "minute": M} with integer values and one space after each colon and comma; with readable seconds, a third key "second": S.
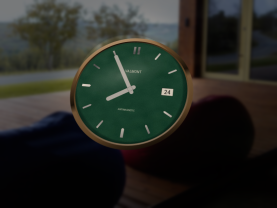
{"hour": 7, "minute": 55}
